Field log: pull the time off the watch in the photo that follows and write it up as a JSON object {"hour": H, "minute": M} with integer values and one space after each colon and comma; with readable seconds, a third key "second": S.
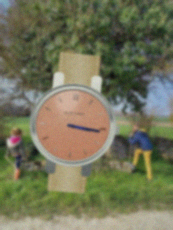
{"hour": 3, "minute": 16}
